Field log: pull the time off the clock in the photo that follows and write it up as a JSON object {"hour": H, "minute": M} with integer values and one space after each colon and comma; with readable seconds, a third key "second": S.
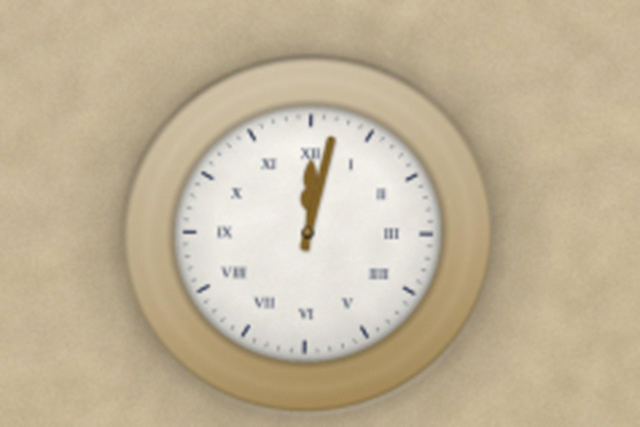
{"hour": 12, "minute": 2}
